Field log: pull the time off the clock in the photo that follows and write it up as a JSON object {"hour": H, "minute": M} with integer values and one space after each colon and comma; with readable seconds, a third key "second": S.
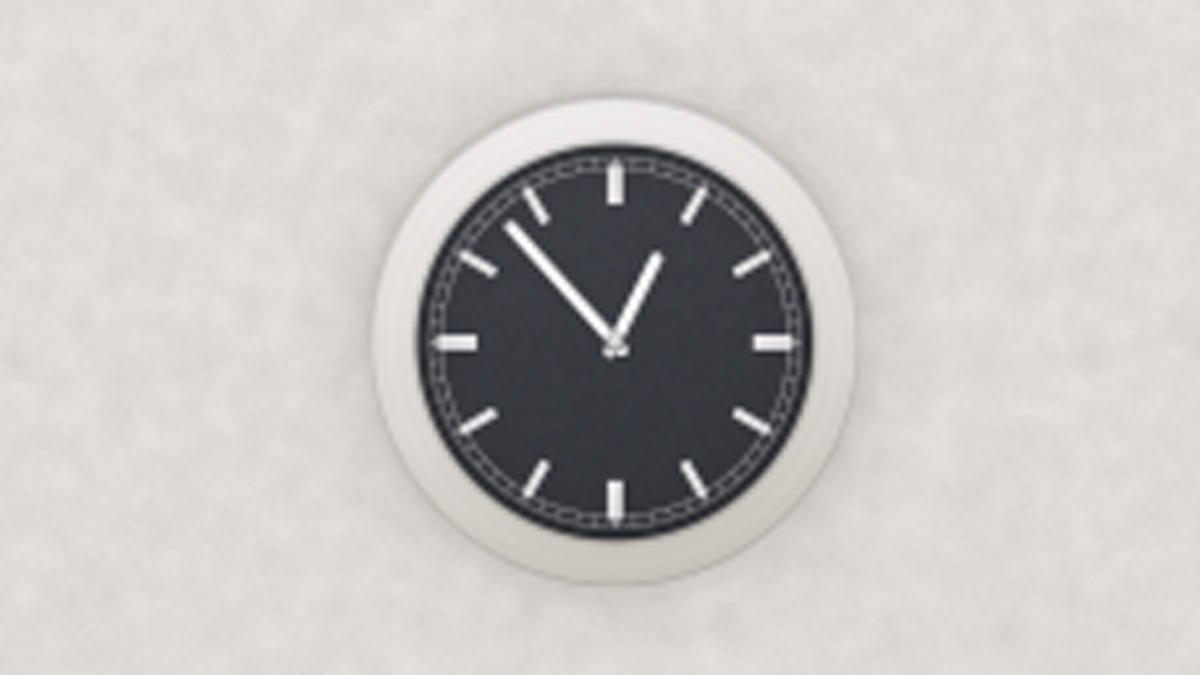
{"hour": 12, "minute": 53}
